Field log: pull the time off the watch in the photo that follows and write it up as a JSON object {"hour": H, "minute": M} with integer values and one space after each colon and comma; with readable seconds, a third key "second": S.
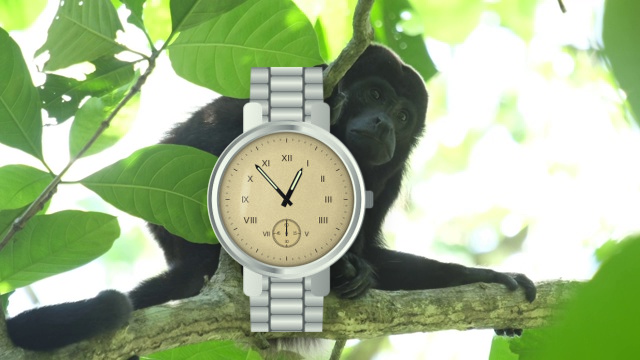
{"hour": 12, "minute": 53}
